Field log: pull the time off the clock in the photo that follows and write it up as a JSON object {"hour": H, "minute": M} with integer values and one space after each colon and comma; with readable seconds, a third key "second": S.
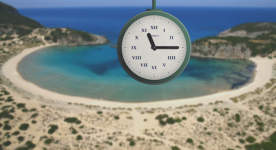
{"hour": 11, "minute": 15}
